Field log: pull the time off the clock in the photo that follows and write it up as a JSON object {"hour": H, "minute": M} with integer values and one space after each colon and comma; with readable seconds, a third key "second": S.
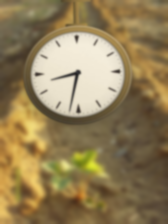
{"hour": 8, "minute": 32}
